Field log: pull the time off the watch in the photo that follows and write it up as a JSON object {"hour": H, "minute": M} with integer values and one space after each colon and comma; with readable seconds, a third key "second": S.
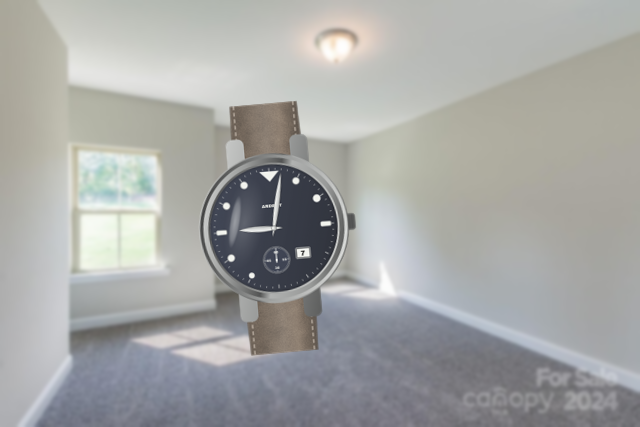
{"hour": 9, "minute": 2}
